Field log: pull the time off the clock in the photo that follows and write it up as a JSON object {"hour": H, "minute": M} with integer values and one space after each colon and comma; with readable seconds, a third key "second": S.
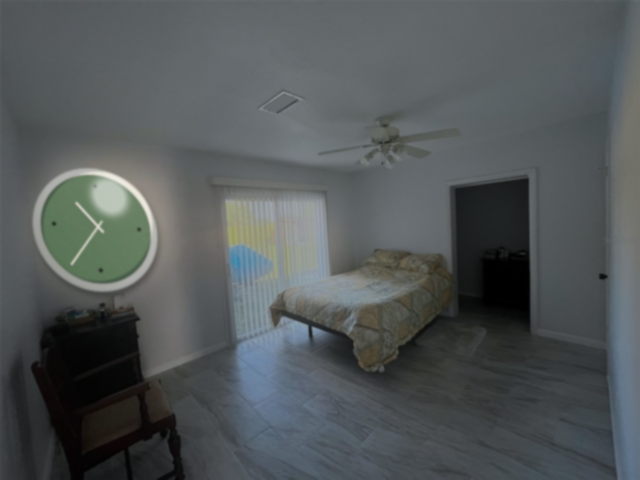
{"hour": 10, "minute": 36}
